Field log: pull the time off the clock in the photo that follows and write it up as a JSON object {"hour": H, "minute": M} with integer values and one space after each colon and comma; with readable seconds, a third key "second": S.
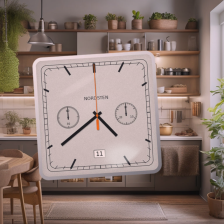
{"hour": 4, "minute": 39}
